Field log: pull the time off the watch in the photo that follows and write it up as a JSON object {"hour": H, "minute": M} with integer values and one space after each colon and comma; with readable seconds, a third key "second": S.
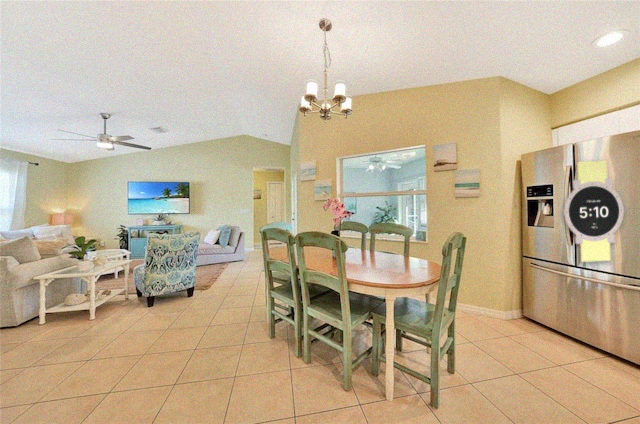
{"hour": 5, "minute": 10}
